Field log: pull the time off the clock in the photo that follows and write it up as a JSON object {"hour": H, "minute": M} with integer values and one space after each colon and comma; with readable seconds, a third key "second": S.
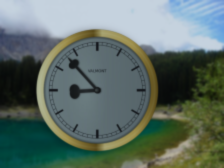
{"hour": 8, "minute": 53}
